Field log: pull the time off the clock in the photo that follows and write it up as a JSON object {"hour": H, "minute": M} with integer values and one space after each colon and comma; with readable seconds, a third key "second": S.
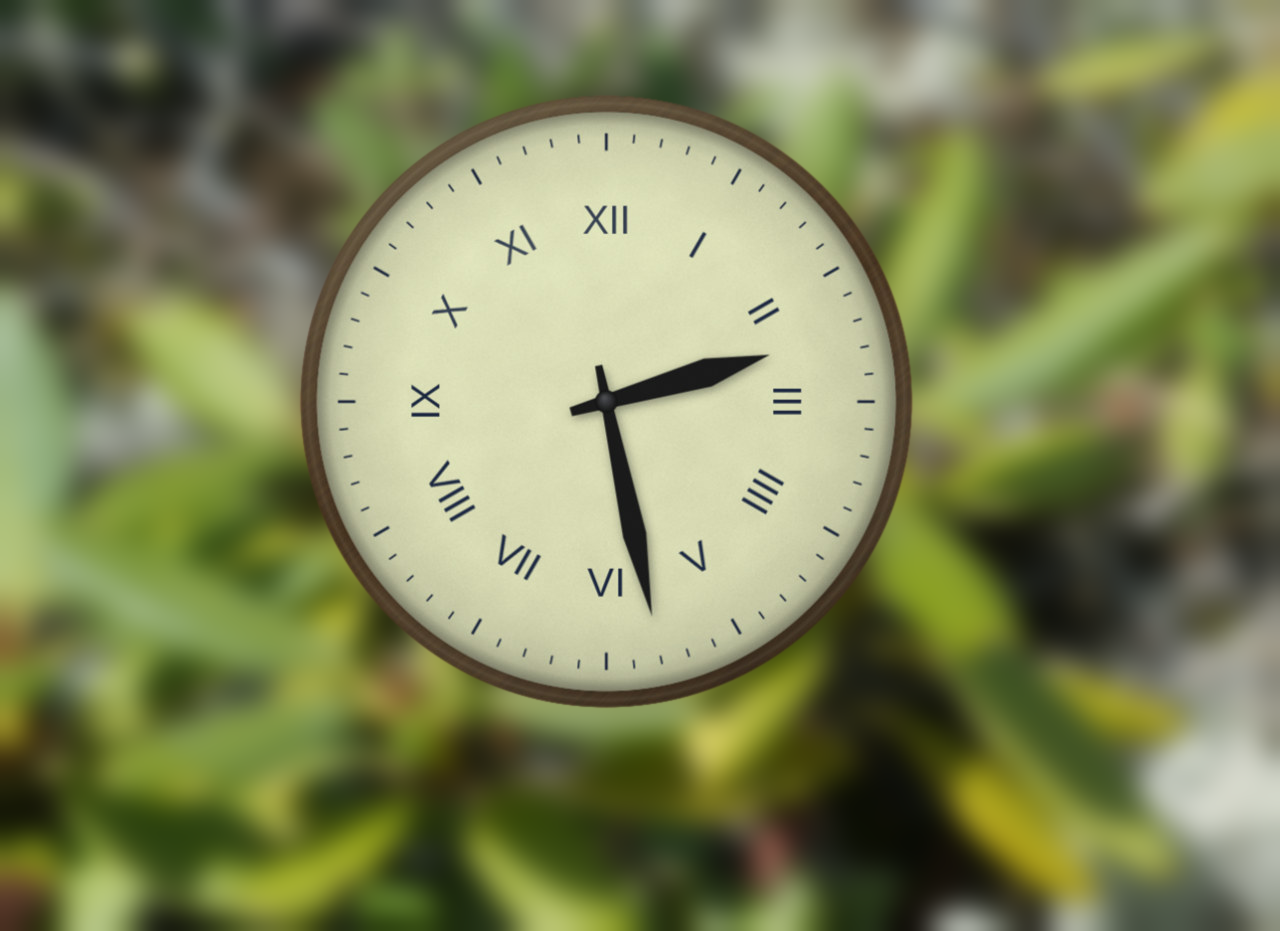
{"hour": 2, "minute": 28}
